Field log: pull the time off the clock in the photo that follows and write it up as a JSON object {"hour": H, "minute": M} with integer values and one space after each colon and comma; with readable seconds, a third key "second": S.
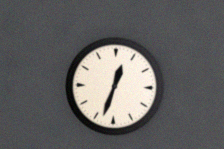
{"hour": 12, "minute": 33}
